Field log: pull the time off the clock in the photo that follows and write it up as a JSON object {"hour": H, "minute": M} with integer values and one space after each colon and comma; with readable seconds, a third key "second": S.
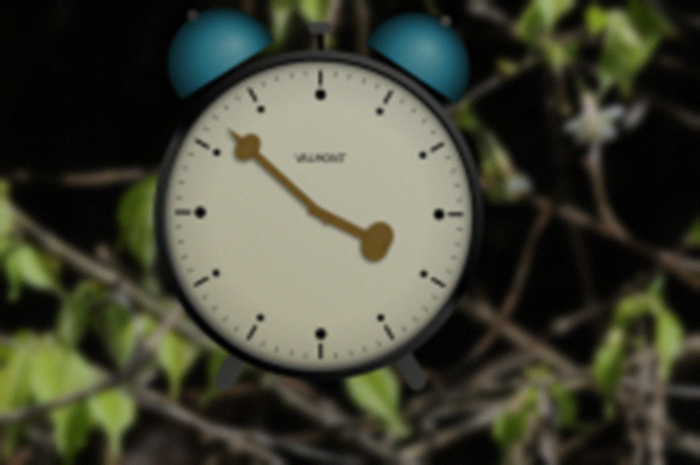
{"hour": 3, "minute": 52}
